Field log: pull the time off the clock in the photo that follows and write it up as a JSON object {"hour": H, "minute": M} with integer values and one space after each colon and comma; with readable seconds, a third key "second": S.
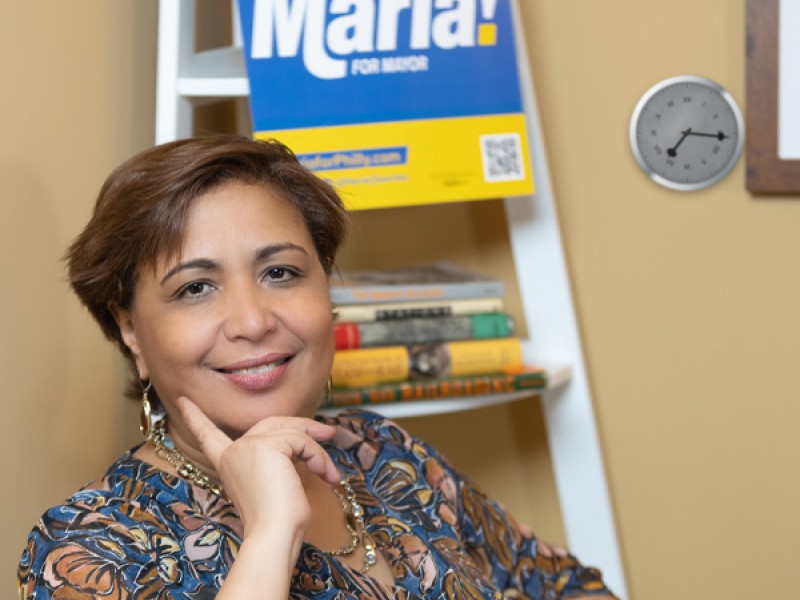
{"hour": 7, "minute": 16}
